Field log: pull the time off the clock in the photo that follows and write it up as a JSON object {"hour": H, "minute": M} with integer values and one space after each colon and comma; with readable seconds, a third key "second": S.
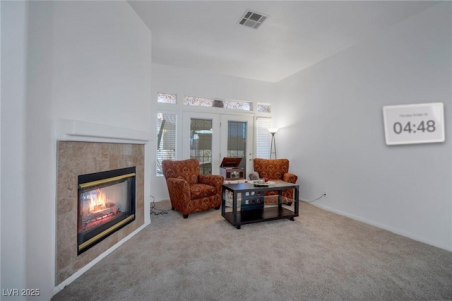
{"hour": 4, "minute": 48}
